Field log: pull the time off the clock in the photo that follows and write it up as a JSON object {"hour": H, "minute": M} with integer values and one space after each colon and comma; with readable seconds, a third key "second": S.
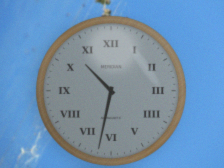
{"hour": 10, "minute": 32}
